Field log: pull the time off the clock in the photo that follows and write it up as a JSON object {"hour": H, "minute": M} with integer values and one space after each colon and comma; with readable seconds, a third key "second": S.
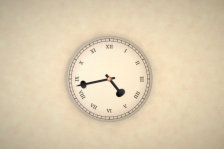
{"hour": 4, "minute": 43}
